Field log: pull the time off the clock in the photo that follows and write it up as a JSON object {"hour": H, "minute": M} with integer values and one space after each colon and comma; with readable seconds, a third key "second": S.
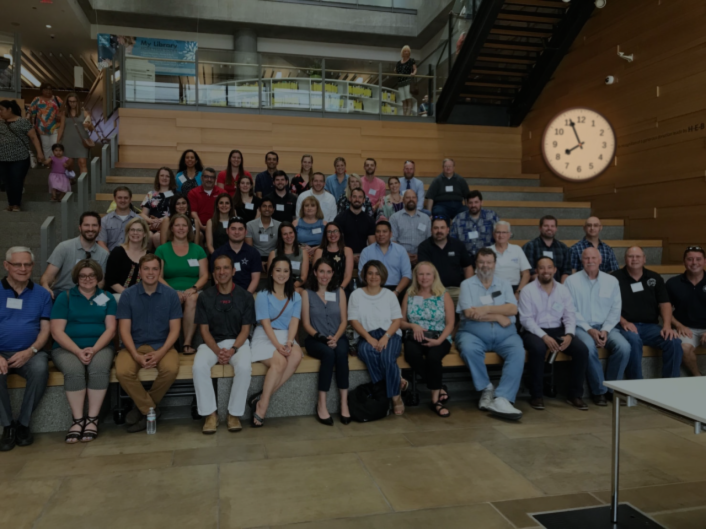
{"hour": 7, "minute": 56}
